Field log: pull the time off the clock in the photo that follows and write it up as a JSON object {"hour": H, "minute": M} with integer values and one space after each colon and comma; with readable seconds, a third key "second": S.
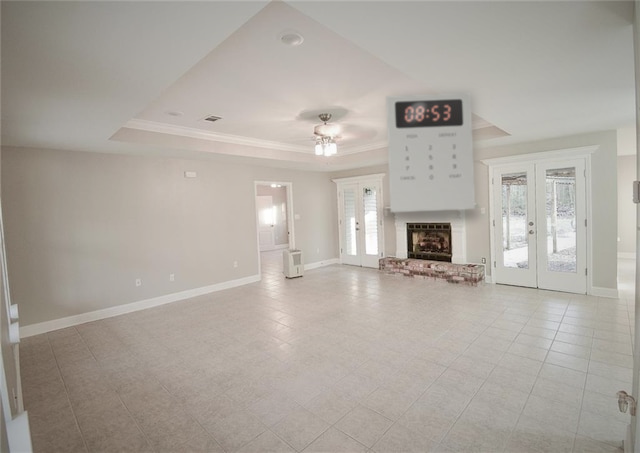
{"hour": 8, "minute": 53}
